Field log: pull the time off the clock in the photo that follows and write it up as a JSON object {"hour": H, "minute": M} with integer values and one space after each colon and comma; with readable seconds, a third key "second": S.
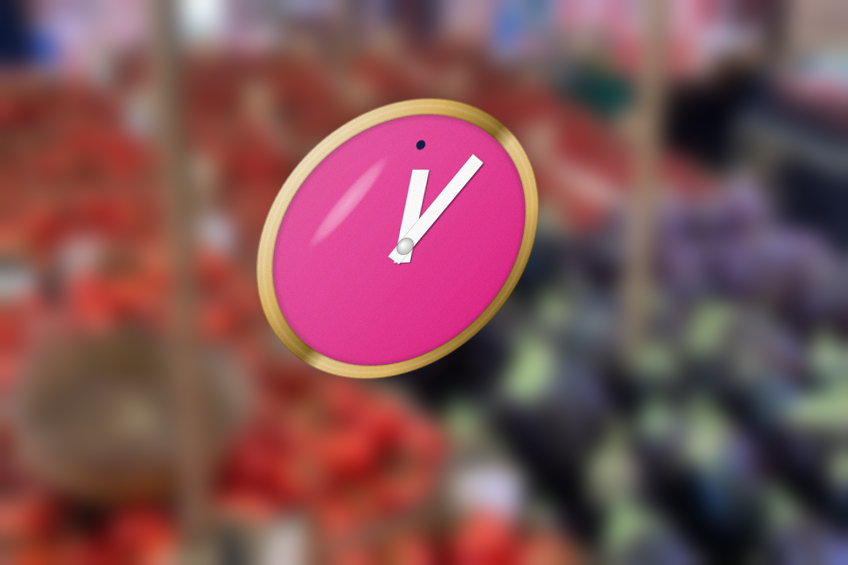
{"hour": 12, "minute": 6}
